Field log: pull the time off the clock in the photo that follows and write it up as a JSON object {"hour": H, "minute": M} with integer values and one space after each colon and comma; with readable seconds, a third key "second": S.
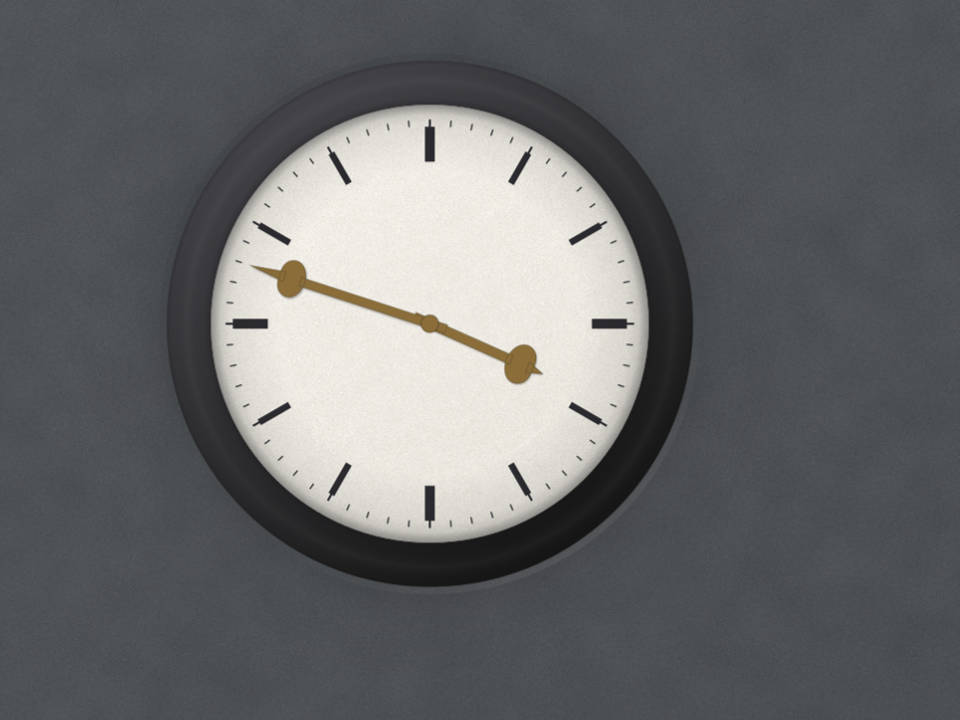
{"hour": 3, "minute": 48}
